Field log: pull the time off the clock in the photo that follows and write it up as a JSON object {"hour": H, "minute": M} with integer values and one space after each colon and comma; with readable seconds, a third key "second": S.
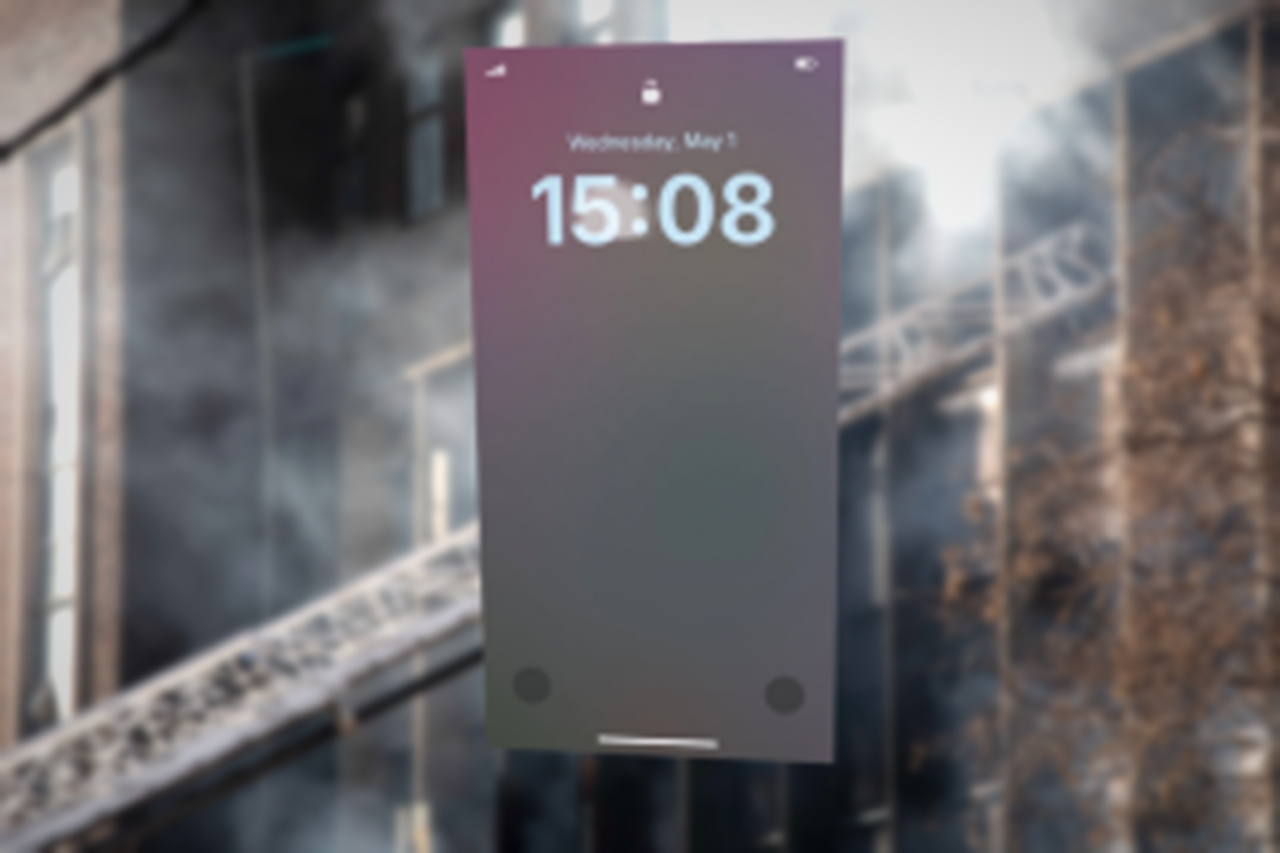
{"hour": 15, "minute": 8}
